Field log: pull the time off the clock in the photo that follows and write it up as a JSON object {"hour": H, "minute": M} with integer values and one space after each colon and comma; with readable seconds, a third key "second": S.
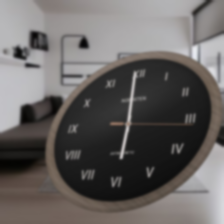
{"hour": 5, "minute": 59, "second": 16}
